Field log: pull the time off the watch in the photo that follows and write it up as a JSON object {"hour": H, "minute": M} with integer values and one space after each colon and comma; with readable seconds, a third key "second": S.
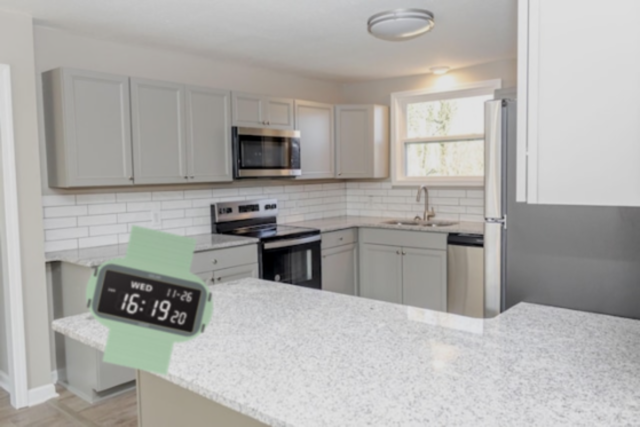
{"hour": 16, "minute": 19, "second": 20}
